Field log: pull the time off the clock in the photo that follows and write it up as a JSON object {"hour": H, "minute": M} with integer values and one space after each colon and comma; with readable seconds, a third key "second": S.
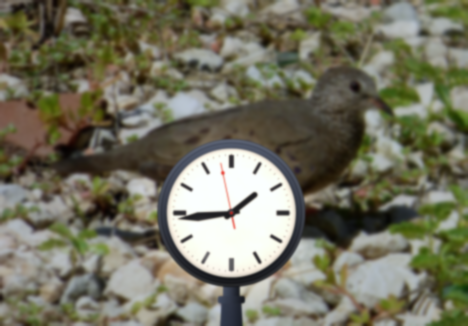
{"hour": 1, "minute": 43, "second": 58}
